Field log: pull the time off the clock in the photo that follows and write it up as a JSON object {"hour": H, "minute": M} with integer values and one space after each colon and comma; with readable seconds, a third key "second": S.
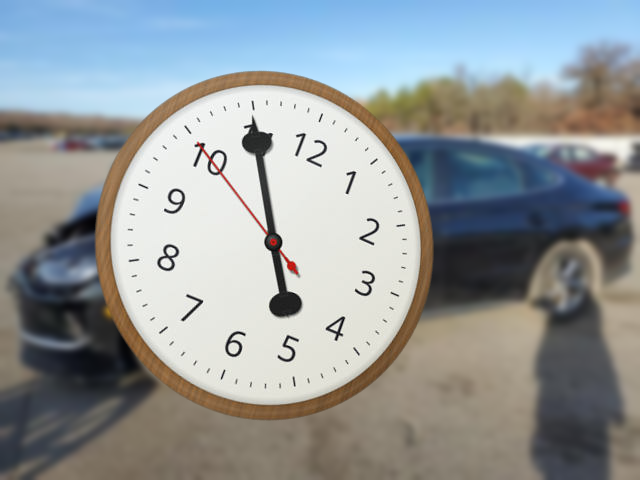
{"hour": 4, "minute": 54, "second": 50}
